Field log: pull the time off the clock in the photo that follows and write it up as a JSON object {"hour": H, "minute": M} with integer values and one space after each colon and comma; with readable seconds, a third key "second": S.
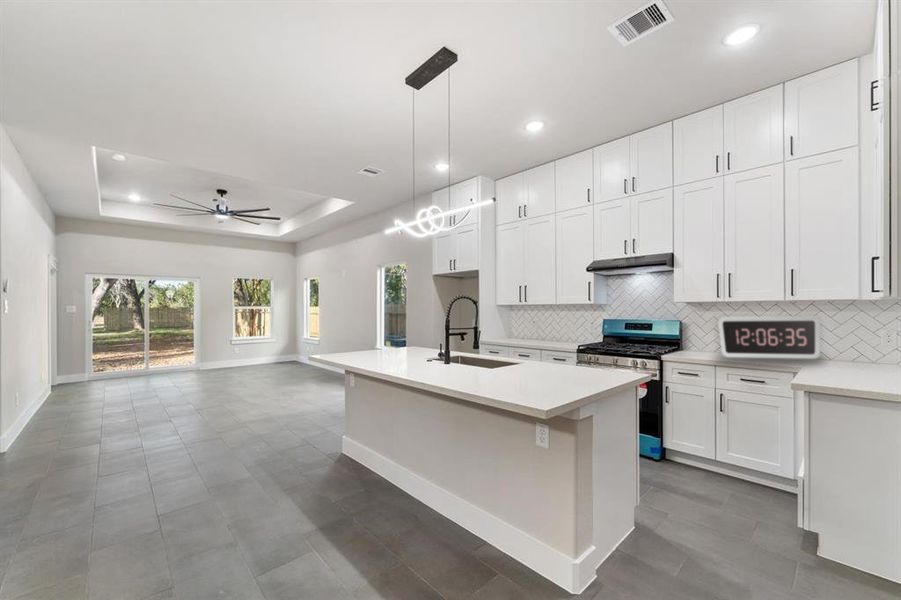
{"hour": 12, "minute": 6, "second": 35}
